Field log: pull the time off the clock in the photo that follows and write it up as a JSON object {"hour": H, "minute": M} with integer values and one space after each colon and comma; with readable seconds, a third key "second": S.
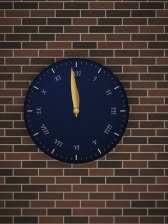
{"hour": 11, "minute": 59}
